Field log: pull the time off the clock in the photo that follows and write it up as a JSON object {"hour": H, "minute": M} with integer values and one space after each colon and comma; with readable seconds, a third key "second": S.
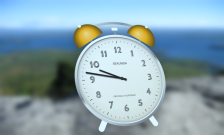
{"hour": 9, "minute": 47}
